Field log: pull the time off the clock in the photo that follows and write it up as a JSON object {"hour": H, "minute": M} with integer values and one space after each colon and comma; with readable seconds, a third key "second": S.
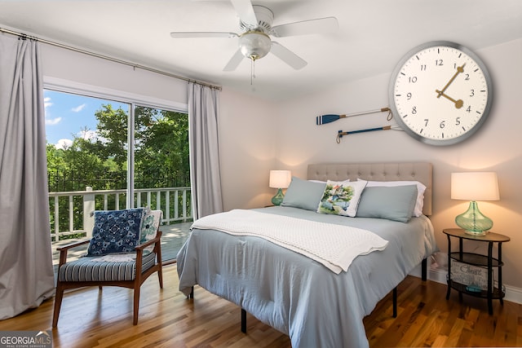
{"hour": 4, "minute": 7}
